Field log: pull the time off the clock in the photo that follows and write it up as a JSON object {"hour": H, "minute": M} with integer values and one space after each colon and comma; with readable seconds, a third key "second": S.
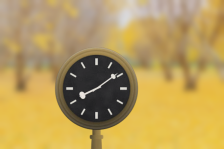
{"hour": 8, "minute": 9}
